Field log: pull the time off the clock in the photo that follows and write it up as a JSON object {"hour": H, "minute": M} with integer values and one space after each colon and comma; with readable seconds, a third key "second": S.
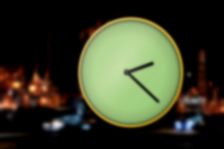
{"hour": 2, "minute": 22}
